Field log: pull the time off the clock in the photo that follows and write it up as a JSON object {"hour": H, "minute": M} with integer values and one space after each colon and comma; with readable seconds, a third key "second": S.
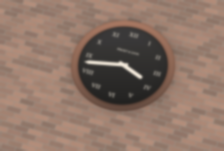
{"hour": 3, "minute": 43}
